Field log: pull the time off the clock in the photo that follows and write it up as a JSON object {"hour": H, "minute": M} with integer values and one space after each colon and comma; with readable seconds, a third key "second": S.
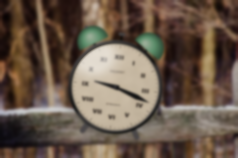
{"hour": 9, "minute": 18}
